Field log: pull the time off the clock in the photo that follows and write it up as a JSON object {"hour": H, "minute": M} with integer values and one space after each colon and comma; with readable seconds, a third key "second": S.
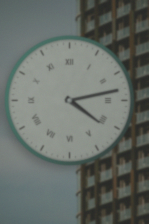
{"hour": 4, "minute": 13}
